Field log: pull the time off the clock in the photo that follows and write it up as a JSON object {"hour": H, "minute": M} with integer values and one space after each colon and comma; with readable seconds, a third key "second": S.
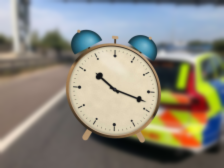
{"hour": 10, "minute": 18}
